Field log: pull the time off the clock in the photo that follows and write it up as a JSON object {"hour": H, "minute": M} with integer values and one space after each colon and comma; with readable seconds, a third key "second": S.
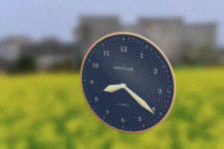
{"hour": 8, "minute": 21}
